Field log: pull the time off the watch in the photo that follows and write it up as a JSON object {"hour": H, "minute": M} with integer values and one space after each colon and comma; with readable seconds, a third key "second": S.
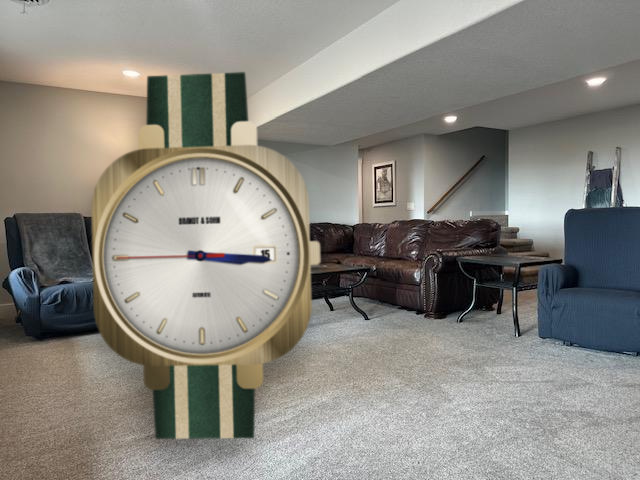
{"hour": 3, "minute": 15, "second": 45}
